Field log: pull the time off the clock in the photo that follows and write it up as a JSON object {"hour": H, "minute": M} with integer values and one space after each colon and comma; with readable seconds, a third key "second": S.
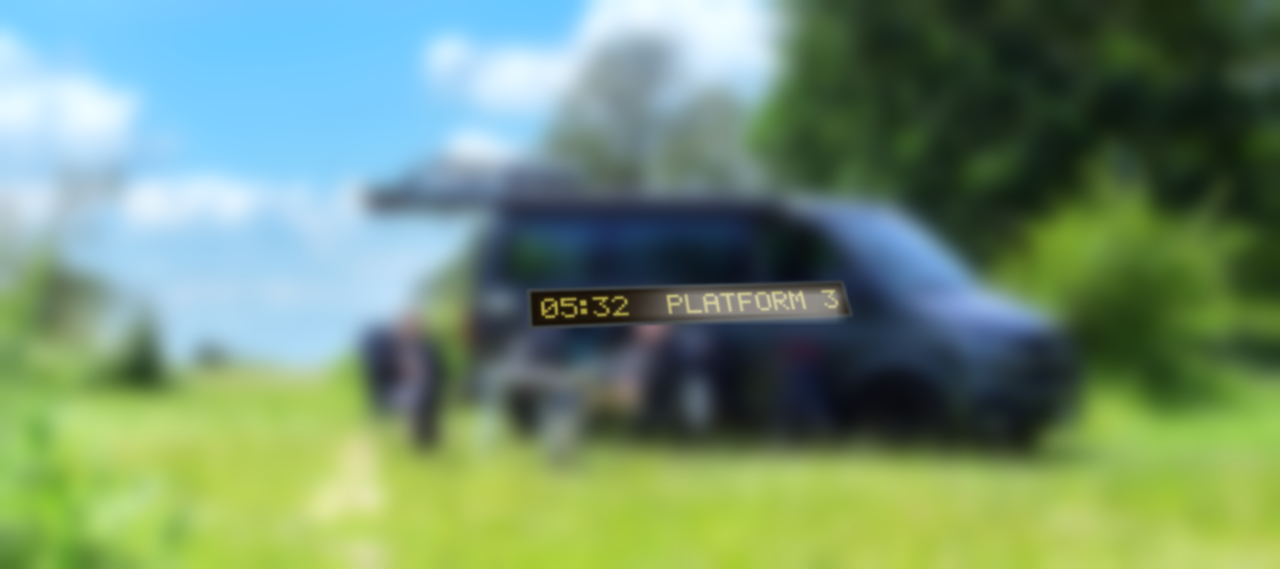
{"hour": 5, "minute": 32}
